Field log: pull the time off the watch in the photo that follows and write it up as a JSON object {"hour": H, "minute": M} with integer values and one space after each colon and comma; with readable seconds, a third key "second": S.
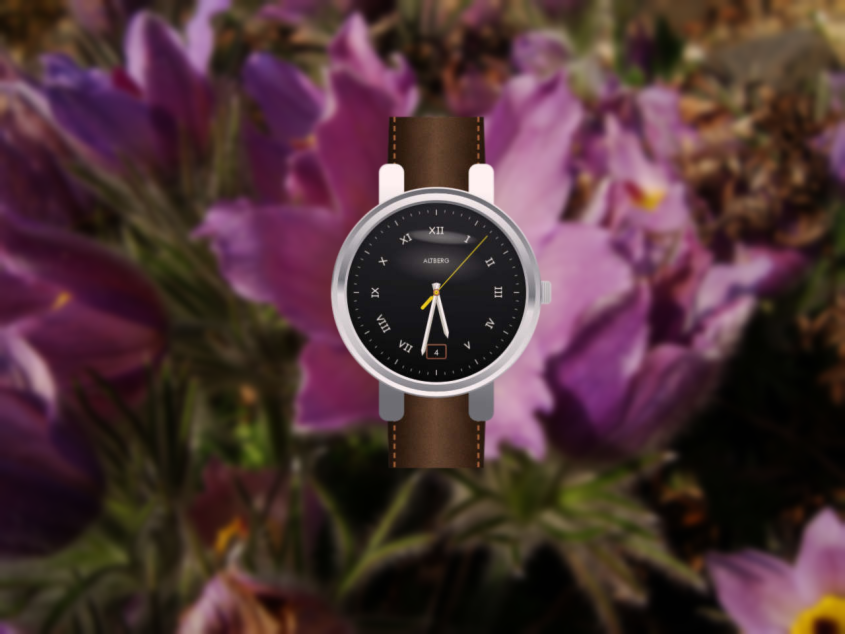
{"hour": 5, "minute": 32, "second": 7}
